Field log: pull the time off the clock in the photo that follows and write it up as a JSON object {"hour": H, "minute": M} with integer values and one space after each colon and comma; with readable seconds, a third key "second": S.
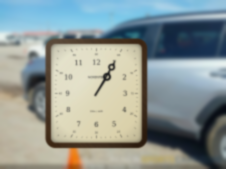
{"hour": 1, "minute": 5}
